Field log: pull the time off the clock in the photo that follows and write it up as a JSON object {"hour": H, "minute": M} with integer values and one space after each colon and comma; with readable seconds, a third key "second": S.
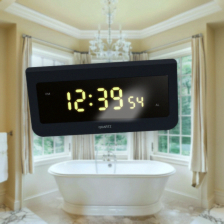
{"hour": 12, "minute": 39, "second": 54}
